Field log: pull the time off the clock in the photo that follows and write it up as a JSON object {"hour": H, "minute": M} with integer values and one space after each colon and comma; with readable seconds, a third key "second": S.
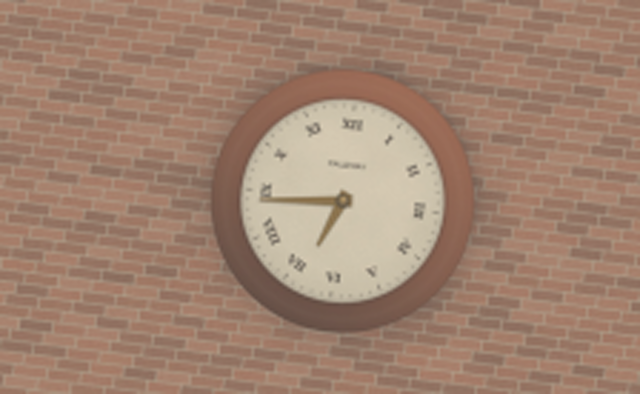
{"hour": 6, "minute": 44}
